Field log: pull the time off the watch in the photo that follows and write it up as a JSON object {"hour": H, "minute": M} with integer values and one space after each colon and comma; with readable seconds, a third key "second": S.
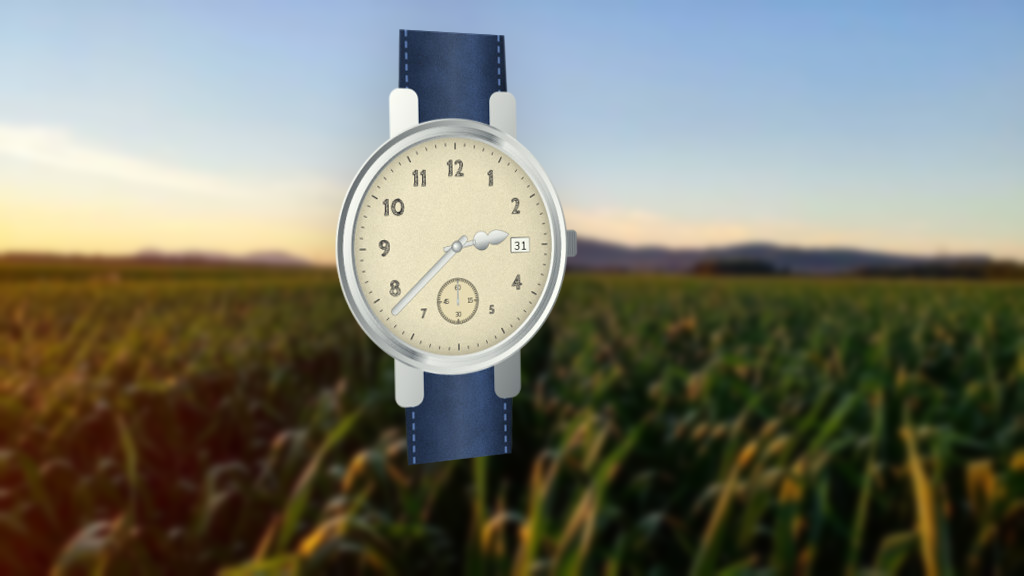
{"hour": 2, "minute": 38}
